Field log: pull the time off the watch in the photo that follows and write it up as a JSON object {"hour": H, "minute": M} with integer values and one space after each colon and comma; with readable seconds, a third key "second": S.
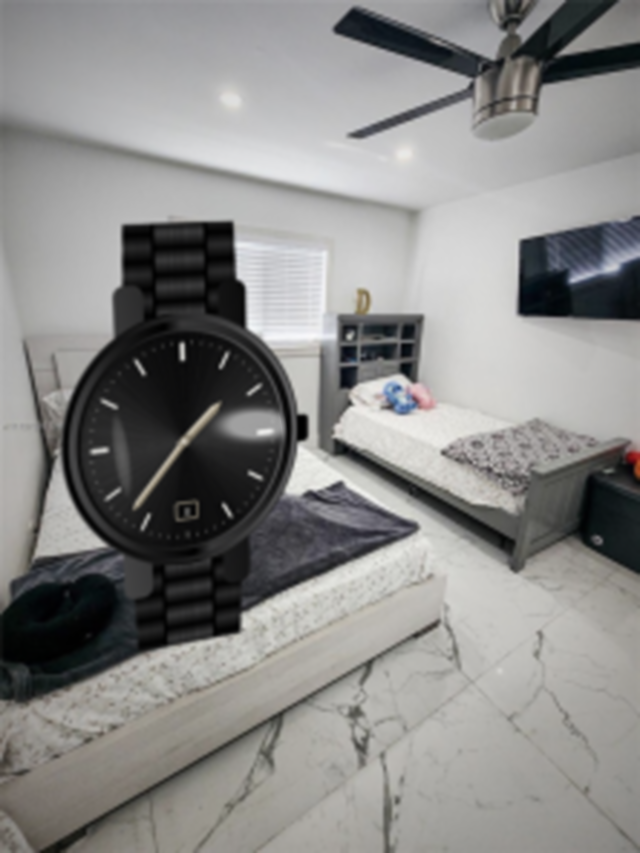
{"hour": 1, "minute": 37}
